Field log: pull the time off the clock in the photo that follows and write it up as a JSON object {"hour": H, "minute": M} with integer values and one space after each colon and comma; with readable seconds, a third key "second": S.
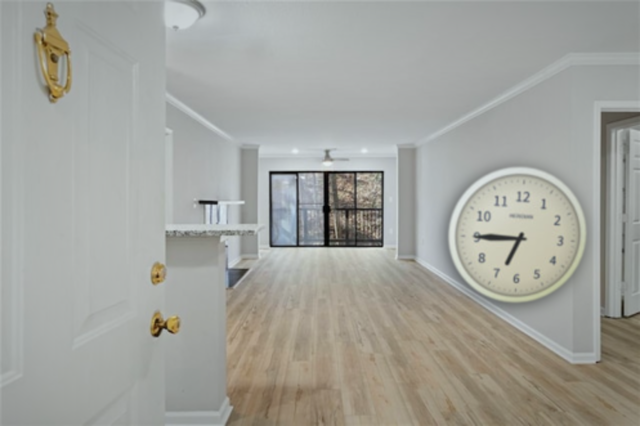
{"hour": 6, "minute": 45}
